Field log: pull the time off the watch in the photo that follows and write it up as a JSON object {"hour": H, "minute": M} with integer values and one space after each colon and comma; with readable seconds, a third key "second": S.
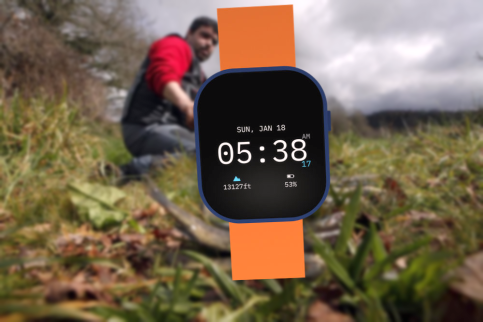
{"hour": 5, "minute": 38, "second": 17}
